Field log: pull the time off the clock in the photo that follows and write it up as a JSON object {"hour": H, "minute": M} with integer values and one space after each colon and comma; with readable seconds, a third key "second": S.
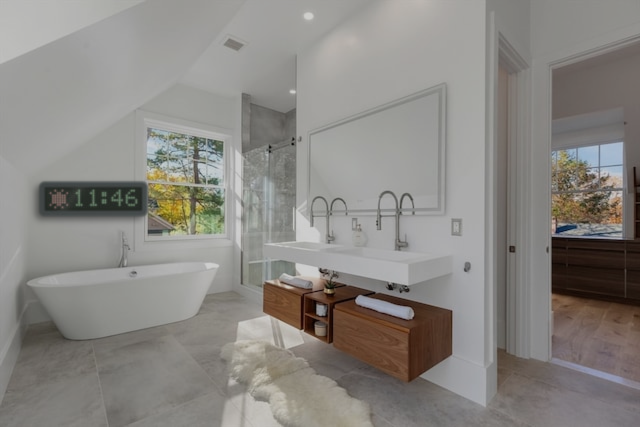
{"hour": 11, "minute": 46}
